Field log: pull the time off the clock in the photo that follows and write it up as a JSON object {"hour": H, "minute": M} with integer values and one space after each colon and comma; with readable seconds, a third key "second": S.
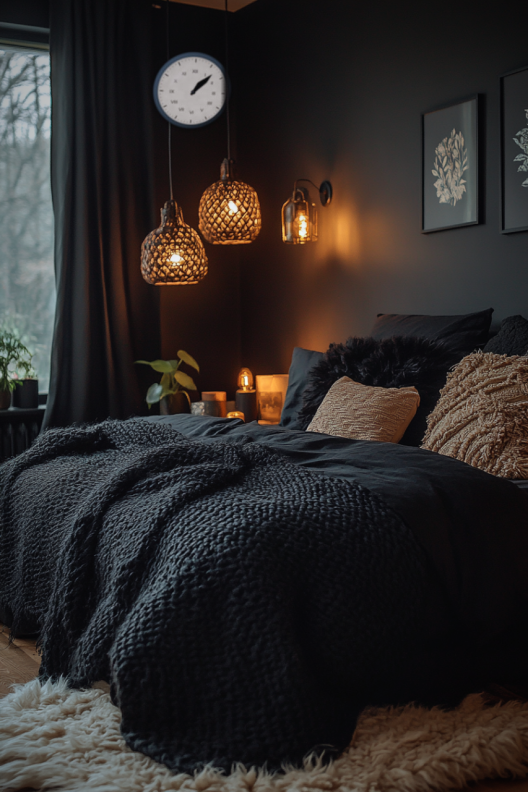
{"hour": 1, "minute": 7}
